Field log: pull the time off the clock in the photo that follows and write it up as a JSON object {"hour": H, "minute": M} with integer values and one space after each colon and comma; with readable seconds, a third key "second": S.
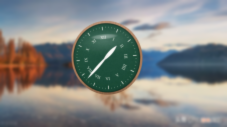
{"hour": 1, "minute": 38}
